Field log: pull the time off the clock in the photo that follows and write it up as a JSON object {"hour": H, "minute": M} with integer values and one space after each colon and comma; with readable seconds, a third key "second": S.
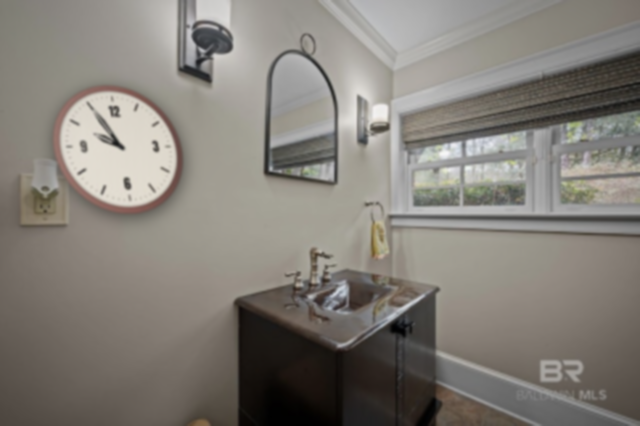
{"hour": 9, "minute": 55}
